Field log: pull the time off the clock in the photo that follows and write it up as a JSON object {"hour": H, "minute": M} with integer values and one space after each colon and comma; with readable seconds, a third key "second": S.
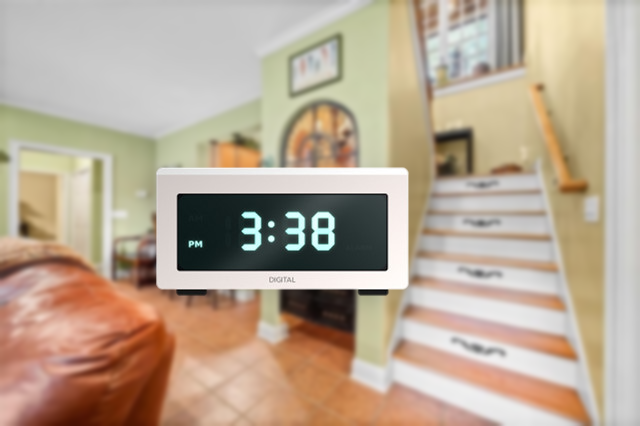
{"hour": 3, "minute": 38}
